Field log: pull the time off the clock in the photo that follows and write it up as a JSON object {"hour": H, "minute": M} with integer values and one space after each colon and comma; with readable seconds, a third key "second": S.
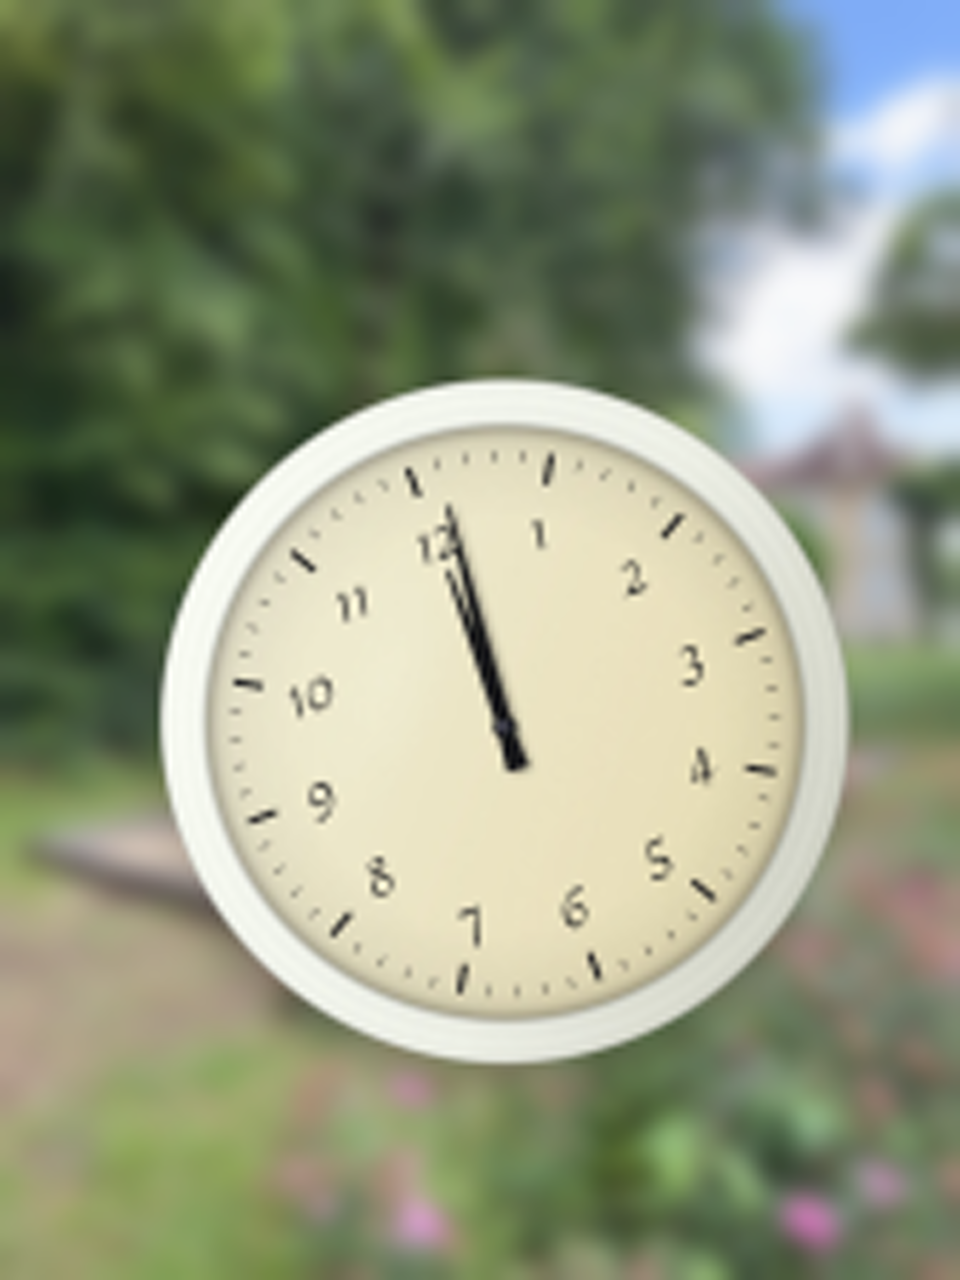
{"hour": 12, "minute": 1}
